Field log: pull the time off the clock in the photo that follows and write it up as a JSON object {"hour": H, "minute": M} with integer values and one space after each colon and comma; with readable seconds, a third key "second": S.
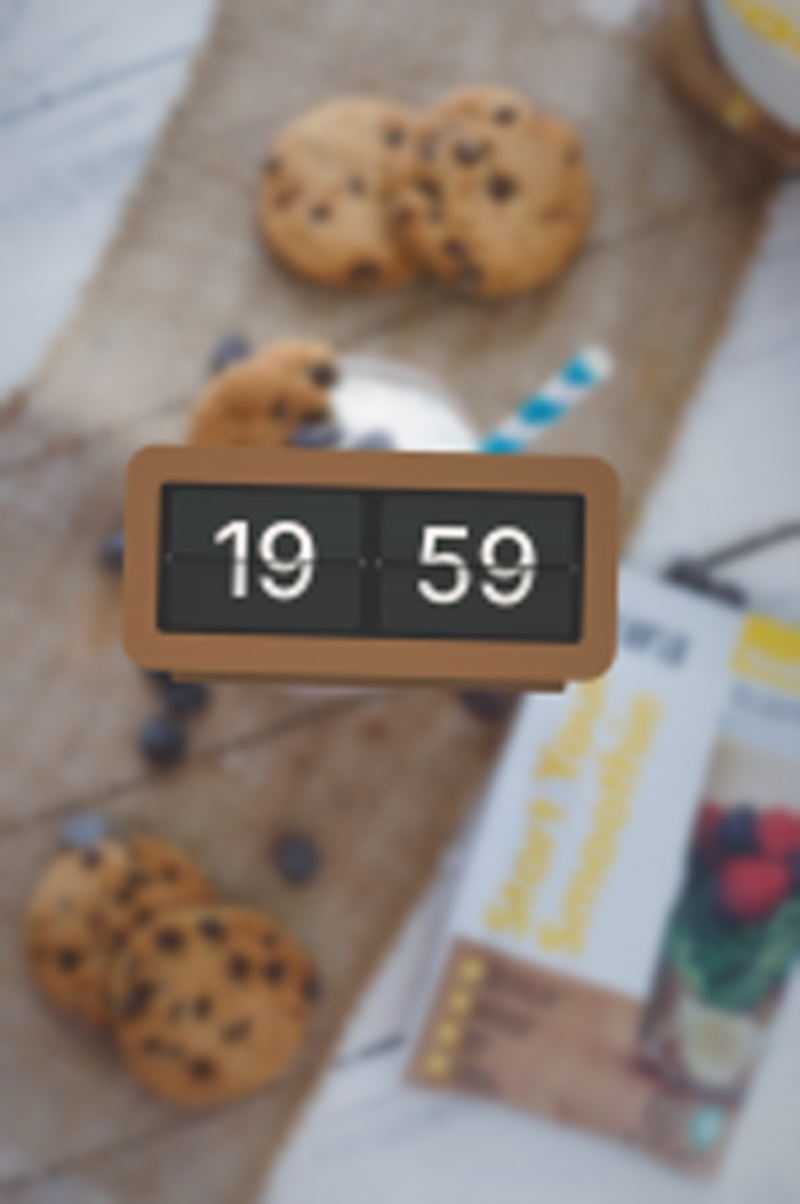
{"hour": 19, "minute": 59}
